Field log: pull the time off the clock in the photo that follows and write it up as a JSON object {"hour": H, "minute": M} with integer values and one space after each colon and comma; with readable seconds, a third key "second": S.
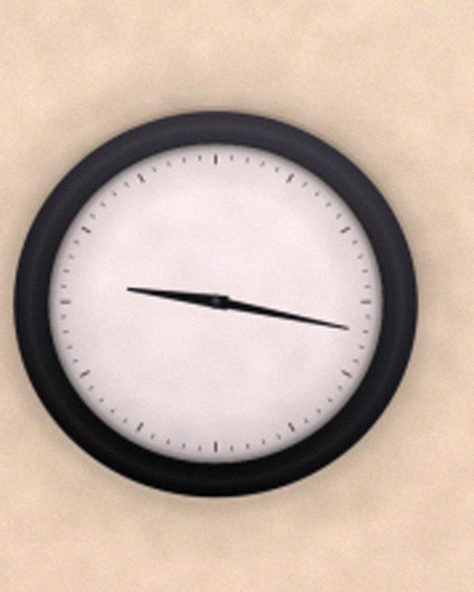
{"hour": 9, "minute": 17}
